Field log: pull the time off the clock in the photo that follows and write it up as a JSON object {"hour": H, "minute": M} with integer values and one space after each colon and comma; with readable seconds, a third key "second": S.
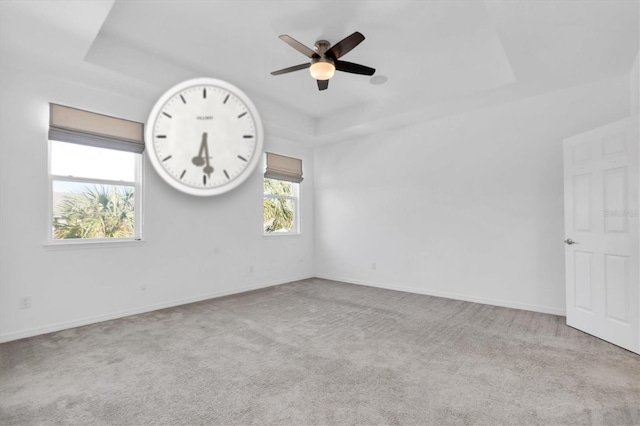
{"hour": 6, "minute": 29}
